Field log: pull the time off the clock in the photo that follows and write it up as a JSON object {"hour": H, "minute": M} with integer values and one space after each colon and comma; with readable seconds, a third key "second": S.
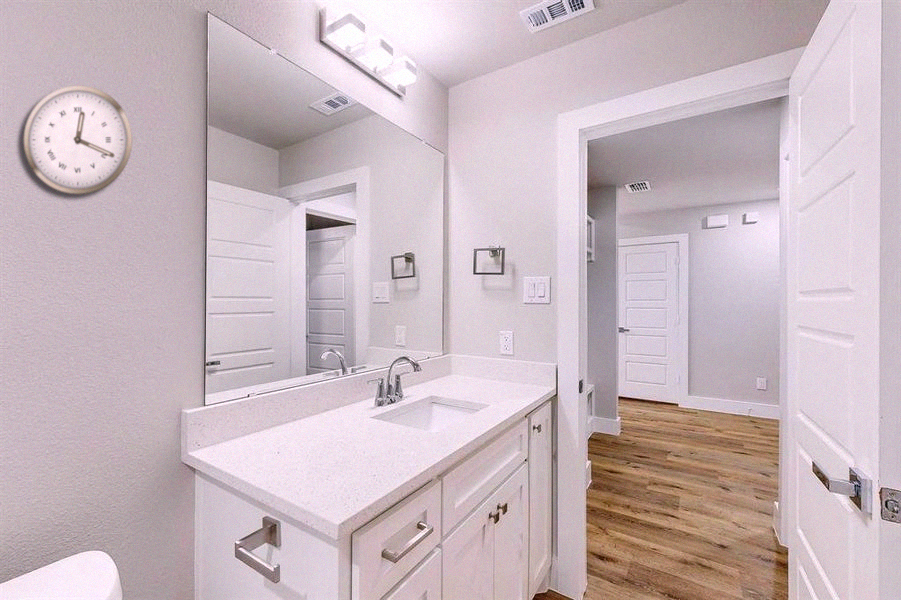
{"hour": 12, "minute": 19}
